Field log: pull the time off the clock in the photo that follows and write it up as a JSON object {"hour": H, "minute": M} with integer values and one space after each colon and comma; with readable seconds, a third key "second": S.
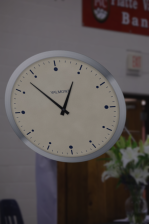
{"hour": 12, "minute": 53}
